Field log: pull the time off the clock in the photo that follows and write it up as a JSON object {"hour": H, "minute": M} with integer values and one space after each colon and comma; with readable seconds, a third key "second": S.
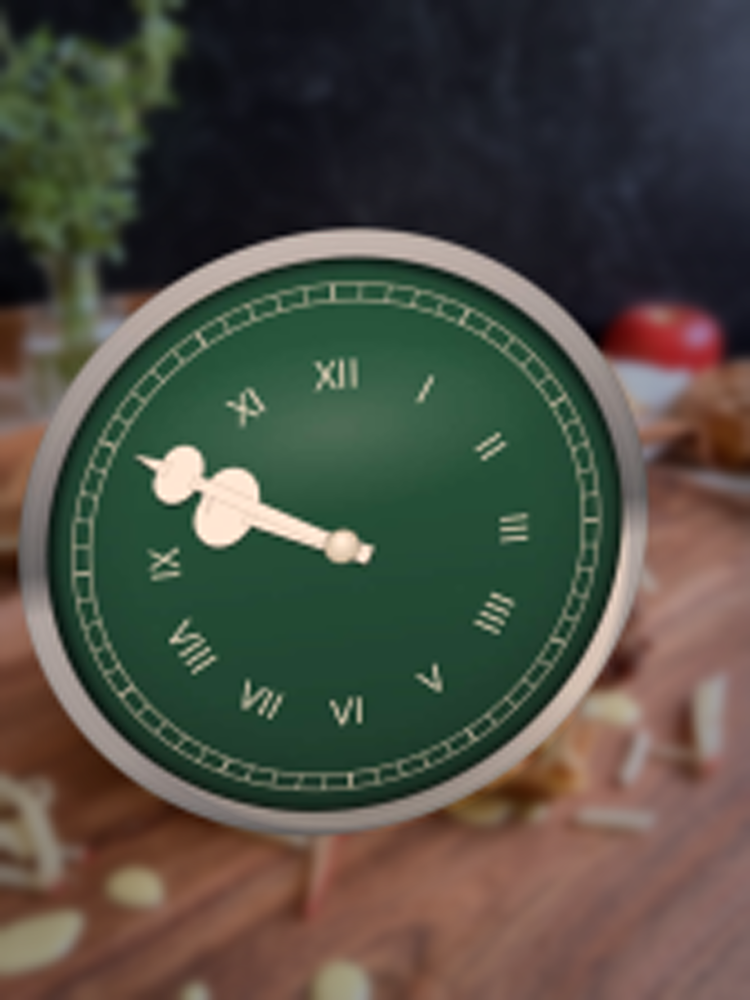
{"hour": 9, "minute": 50}
